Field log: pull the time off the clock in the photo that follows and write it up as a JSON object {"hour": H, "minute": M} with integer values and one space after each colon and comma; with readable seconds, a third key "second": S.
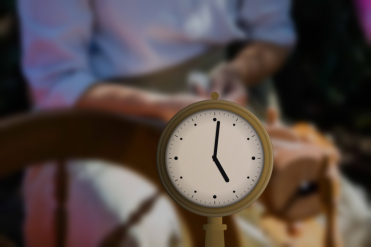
{"hour": 5, "minute": 1}
